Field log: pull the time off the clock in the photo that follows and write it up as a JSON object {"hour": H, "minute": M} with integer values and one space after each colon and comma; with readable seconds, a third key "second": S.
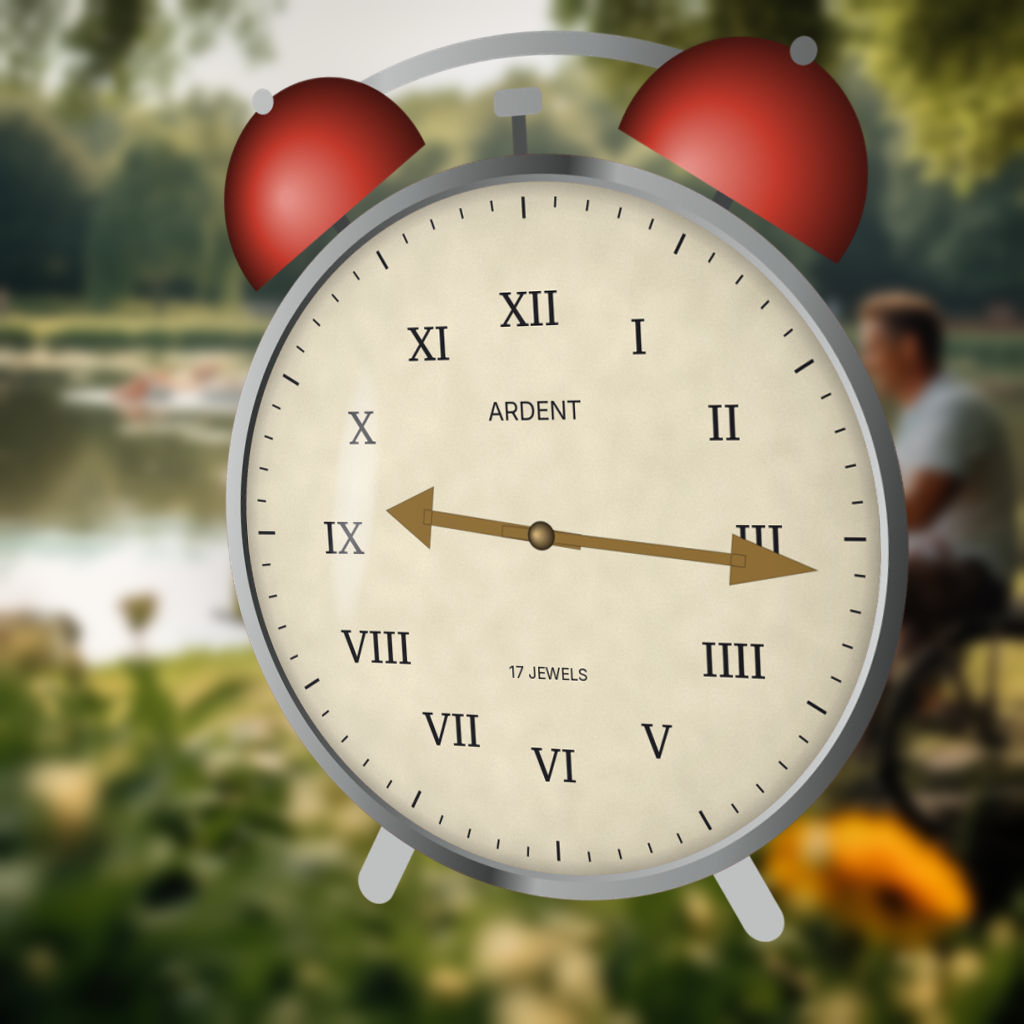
{"hour": 9, "minute": 16}
